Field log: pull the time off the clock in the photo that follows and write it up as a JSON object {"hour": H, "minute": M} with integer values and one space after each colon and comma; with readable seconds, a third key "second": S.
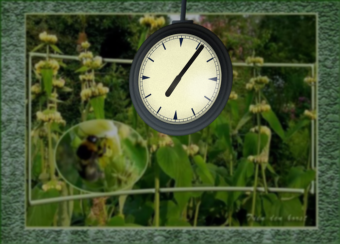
{"hour": 7, "minute": 6}
